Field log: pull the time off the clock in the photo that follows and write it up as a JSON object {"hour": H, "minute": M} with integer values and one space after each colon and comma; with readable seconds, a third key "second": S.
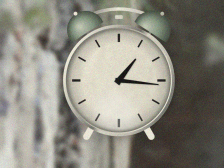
{"hour": 1, "minute": 16}
